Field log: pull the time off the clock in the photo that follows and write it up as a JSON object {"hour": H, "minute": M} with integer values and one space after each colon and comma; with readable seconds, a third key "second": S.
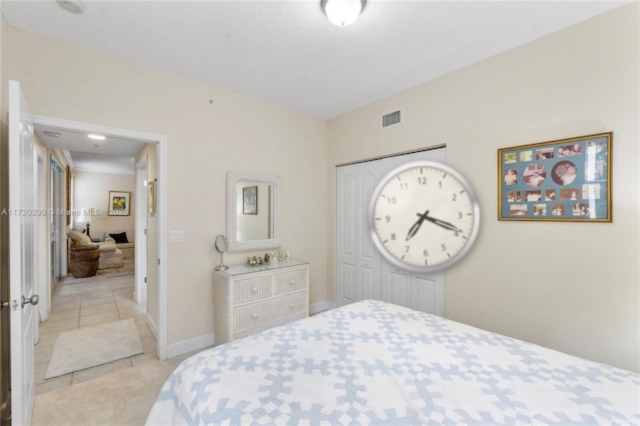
{"hour": 7, "minute": 19}
